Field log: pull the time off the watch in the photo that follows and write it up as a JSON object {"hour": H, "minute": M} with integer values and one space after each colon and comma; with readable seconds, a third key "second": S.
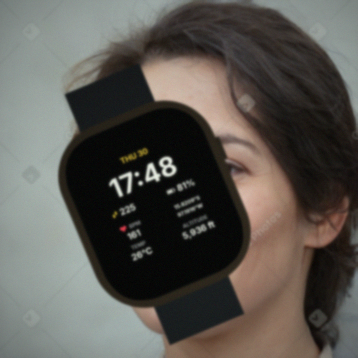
{"hour": 17, "minute": 48}
